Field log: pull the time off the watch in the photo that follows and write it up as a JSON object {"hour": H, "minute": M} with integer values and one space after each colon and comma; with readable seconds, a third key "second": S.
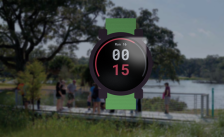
{"hour": 0, "minute": 15}
